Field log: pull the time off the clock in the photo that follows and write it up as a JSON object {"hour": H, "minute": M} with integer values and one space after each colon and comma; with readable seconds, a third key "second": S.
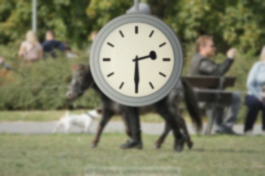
{"hour": 2, "minute": 30}
